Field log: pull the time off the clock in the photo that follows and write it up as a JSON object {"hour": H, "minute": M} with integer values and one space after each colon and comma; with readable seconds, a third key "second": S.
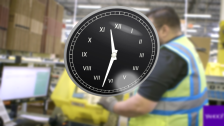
{"hour": 11, "minute": 32}
